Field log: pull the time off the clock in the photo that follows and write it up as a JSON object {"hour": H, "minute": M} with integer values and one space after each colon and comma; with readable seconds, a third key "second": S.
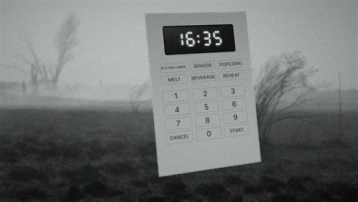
{"hour": 16, "minute": 35}
